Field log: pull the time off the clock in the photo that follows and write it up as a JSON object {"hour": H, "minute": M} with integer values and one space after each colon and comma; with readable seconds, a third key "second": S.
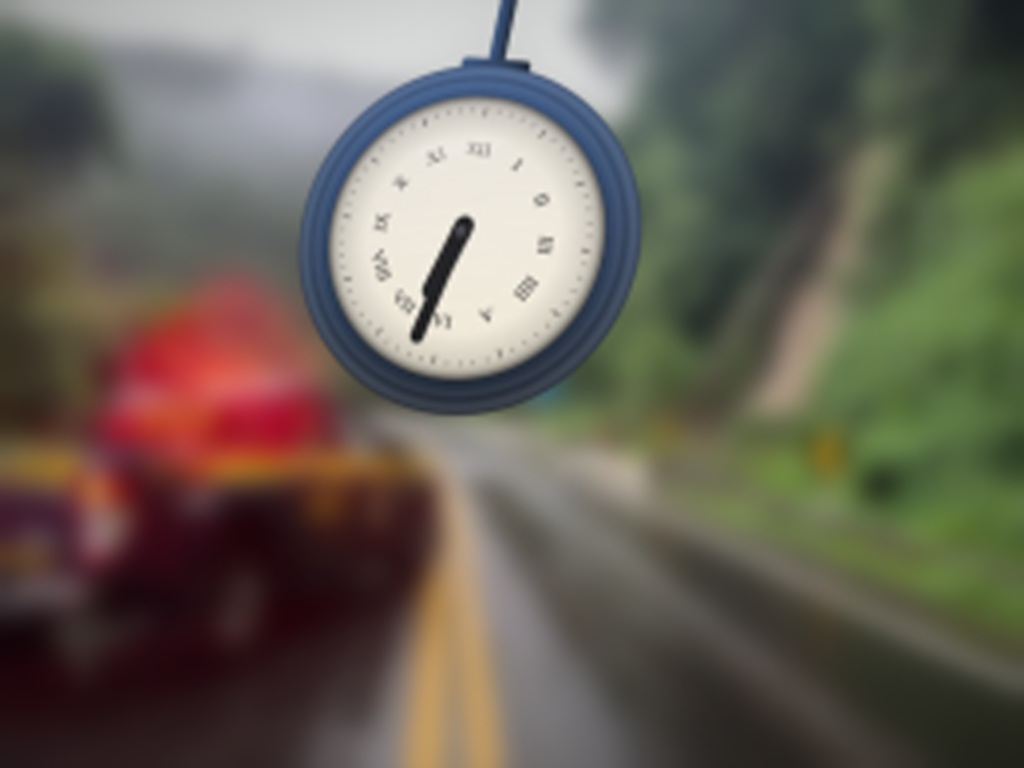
{"hour": 6, "minute": 32}
